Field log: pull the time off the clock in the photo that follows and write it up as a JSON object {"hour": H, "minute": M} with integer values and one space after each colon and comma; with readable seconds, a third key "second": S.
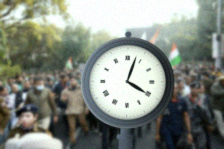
{"hour": 4, "minute": 3}
